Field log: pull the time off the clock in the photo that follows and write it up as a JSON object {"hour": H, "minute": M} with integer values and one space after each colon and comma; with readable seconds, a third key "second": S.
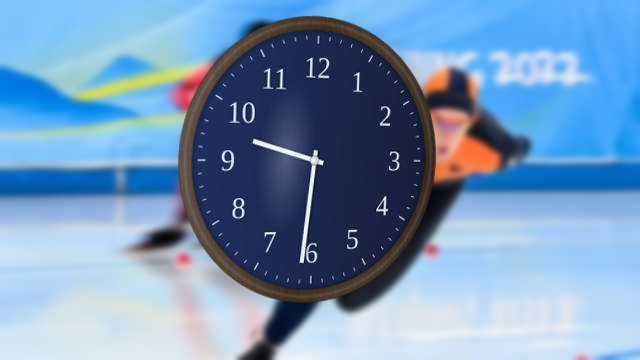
{"hour": 9, "minute": 31}
